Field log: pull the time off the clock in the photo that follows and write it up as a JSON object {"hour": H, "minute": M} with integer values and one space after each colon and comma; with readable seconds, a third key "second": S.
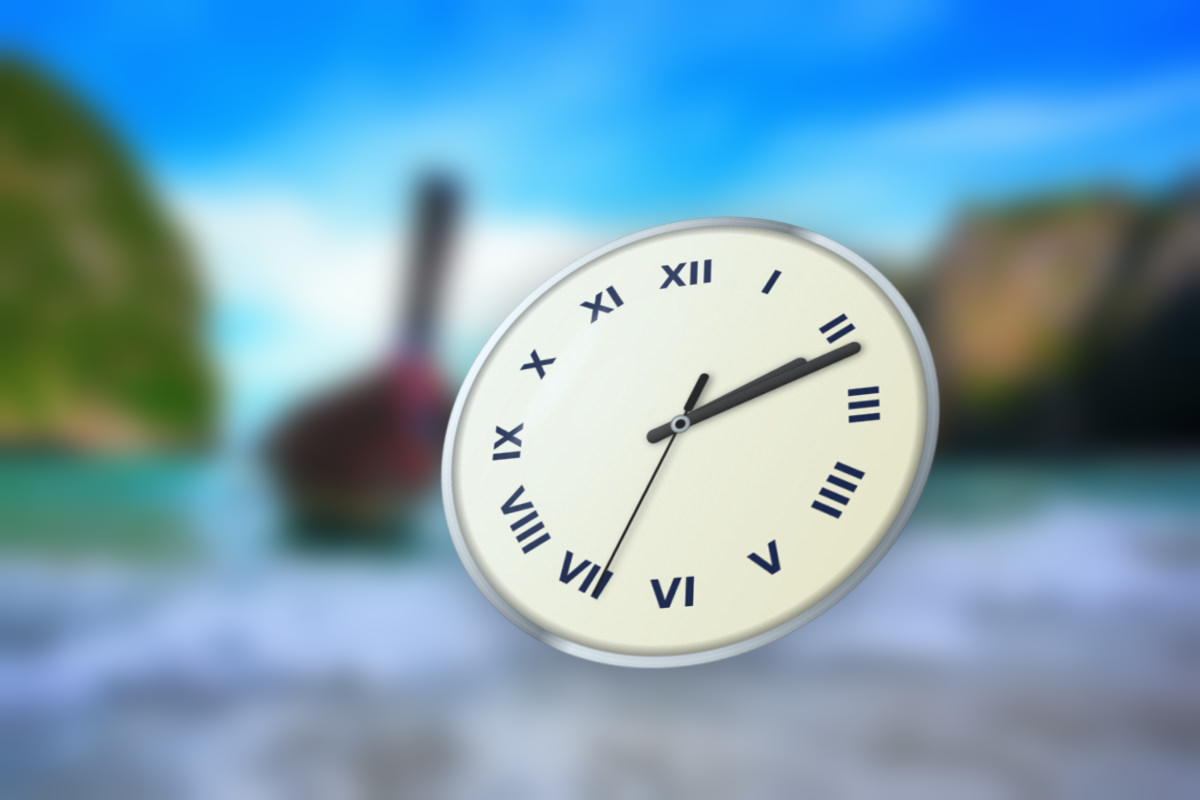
{"hour": 2, "minute": 11, "second": 34}
